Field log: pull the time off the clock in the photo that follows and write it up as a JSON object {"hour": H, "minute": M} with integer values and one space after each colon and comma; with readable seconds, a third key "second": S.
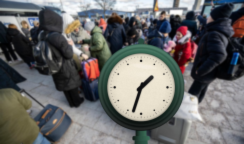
{"hour": 1, "minute": 33}
